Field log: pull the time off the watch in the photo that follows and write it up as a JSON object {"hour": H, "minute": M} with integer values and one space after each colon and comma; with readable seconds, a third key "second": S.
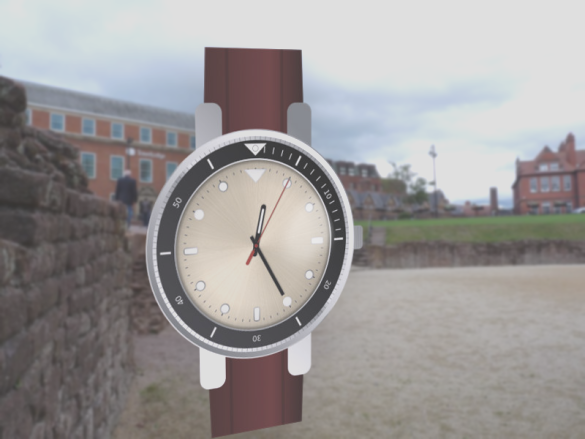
{"hour": 12, "minute": 25, "second": 5}
